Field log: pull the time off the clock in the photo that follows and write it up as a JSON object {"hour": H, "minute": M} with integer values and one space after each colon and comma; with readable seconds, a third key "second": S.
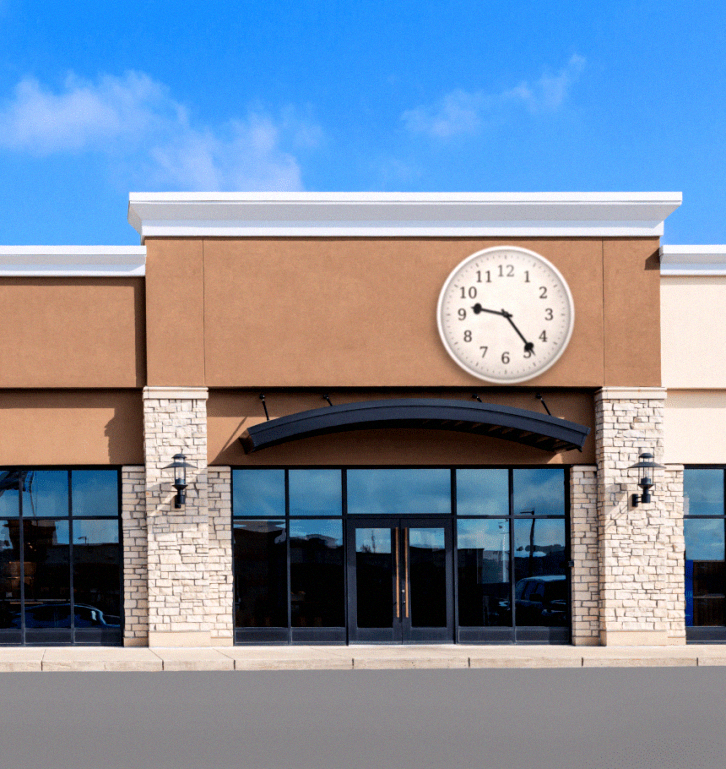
{"hour": 9, "minute": 24}
